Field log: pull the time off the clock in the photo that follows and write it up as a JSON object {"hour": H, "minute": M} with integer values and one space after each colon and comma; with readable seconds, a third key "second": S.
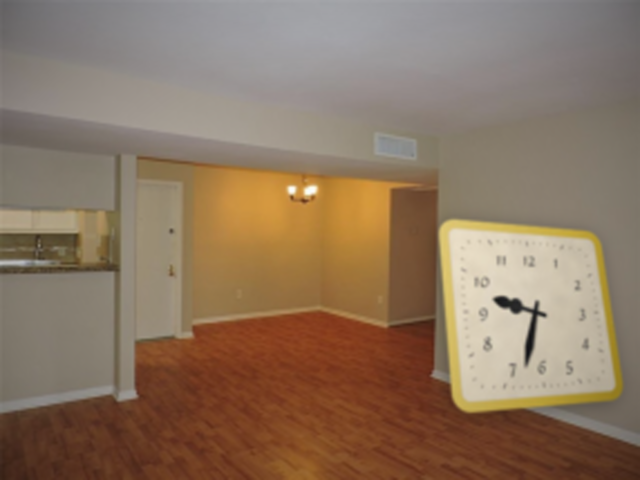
{"hour": 9, "minute": 33}
